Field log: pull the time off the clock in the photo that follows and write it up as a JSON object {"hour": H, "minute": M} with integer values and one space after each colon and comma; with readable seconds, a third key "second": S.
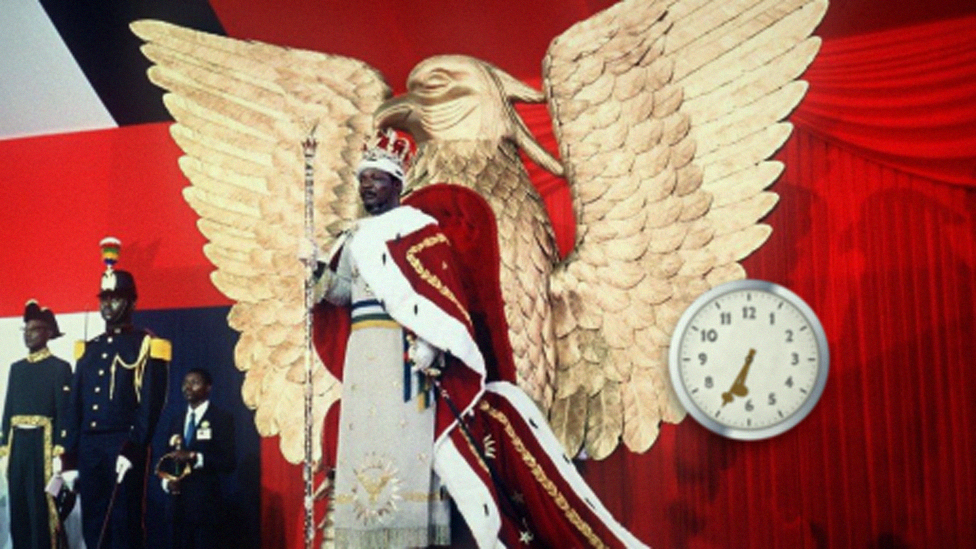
{"hour": 6, "minute": 35}
